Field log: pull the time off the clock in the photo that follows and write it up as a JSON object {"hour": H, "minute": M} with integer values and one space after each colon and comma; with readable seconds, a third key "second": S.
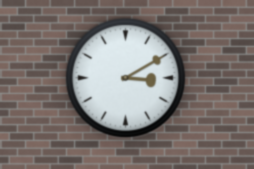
{"hour": 3, "minute": 10}
